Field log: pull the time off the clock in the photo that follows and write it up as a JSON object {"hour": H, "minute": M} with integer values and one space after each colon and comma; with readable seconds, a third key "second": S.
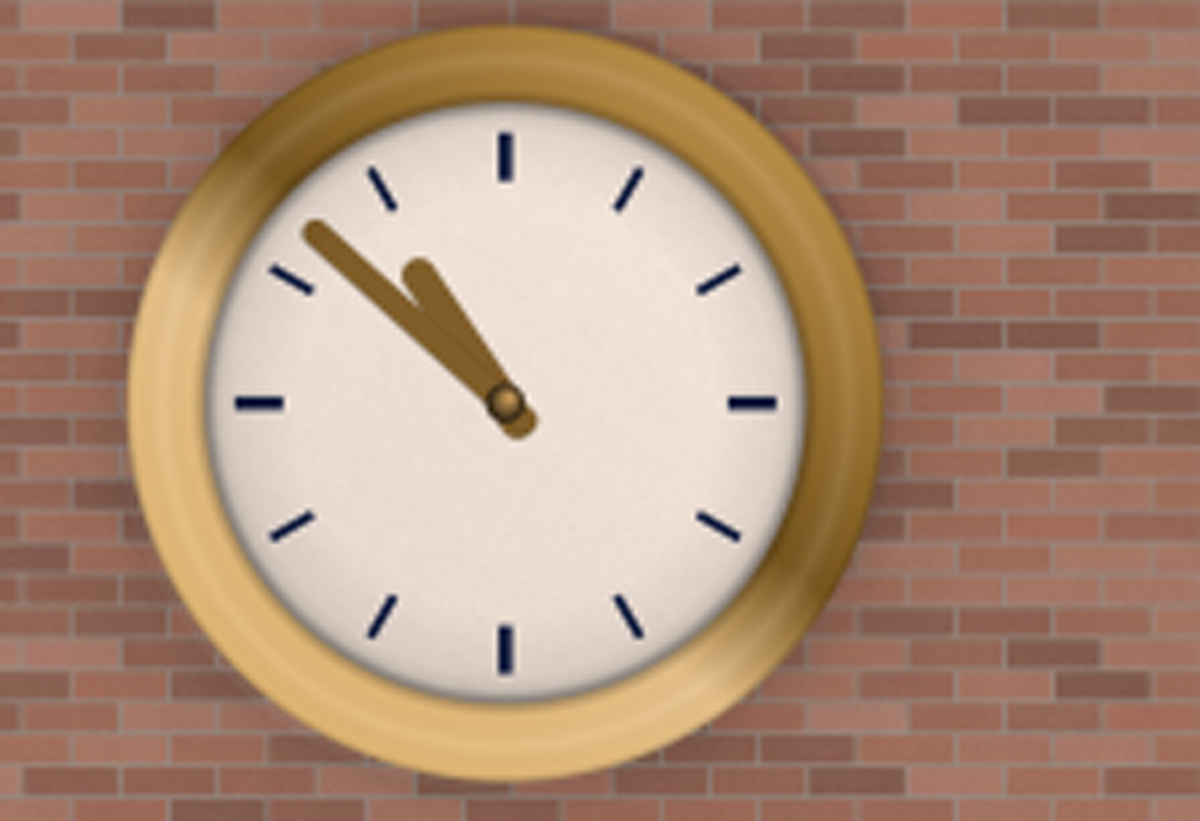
{"hour": 10, "minute": 52}
